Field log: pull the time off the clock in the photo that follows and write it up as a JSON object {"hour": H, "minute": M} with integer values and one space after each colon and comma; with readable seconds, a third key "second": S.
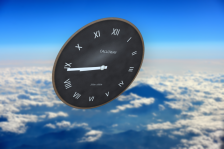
{"hour": 8, "minute": 44}
